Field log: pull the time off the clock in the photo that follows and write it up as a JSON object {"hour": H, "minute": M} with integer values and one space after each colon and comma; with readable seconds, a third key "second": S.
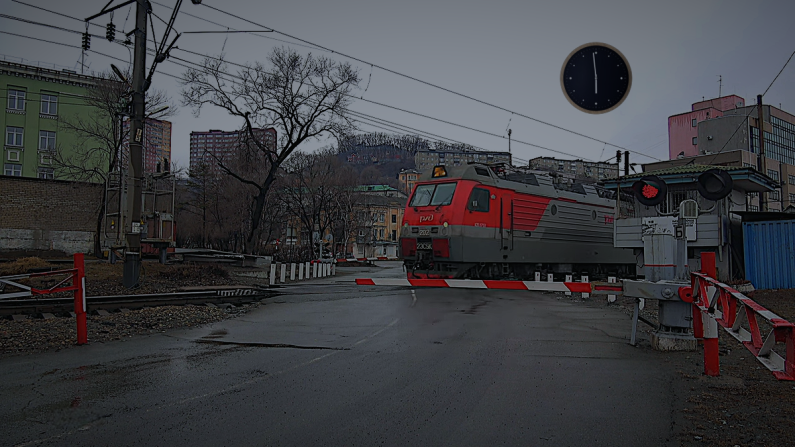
{"hour": 5, "minute": 59}
